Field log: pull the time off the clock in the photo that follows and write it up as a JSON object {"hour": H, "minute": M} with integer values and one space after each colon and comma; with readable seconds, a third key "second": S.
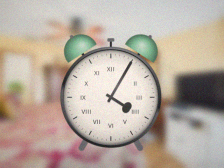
{"hour": 4, "minute": 5}
